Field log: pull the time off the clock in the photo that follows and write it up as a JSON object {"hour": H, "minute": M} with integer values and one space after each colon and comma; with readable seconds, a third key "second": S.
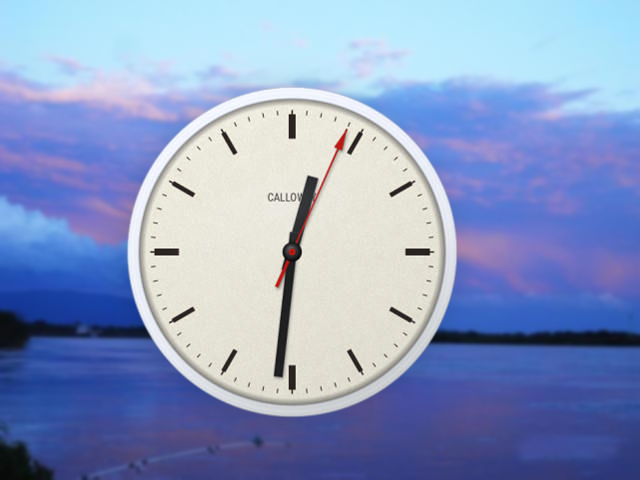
{"hour": 12, "minute": 31, "second": 4}
